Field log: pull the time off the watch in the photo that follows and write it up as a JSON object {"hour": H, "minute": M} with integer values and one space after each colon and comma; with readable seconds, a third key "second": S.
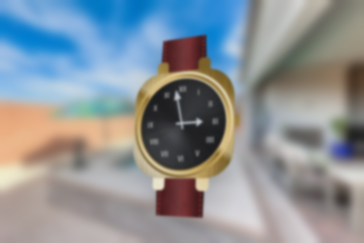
{"hour": 2, "minute": 58}
